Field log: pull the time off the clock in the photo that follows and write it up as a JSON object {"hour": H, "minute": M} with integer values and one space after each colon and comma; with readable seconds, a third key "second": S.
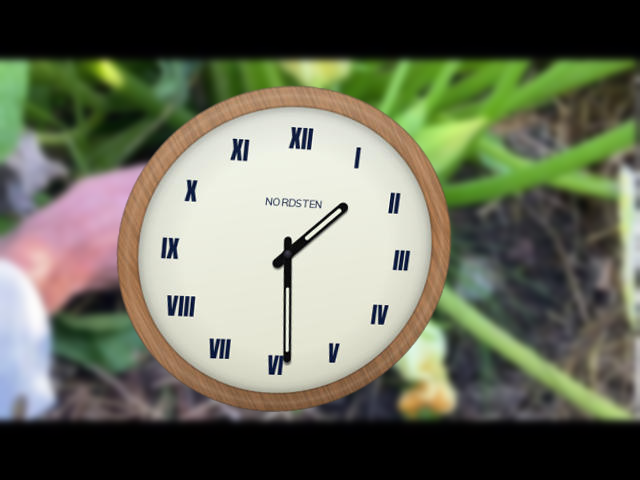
{"hour": 1, "minute": 29}
